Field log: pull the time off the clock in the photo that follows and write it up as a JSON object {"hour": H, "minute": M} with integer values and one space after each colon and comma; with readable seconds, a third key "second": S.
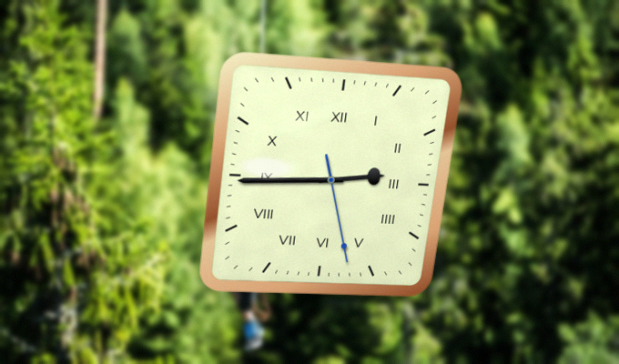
{"hour": 2, "minute": 44, "second": 27}
